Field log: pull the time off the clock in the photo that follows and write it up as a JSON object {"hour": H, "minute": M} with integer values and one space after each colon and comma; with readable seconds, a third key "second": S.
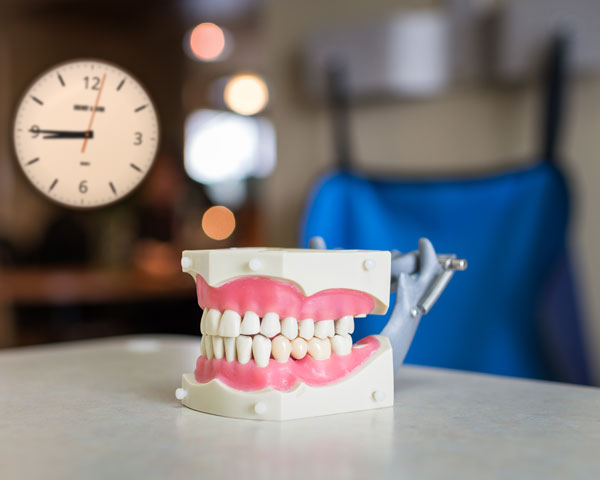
{"hour": 8, "minute": 45, "second": 2}
